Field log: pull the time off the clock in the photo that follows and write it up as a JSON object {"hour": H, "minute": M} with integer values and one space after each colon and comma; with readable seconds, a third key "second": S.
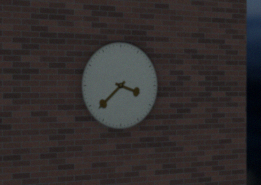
{"hour": 3, "minute": 38}
